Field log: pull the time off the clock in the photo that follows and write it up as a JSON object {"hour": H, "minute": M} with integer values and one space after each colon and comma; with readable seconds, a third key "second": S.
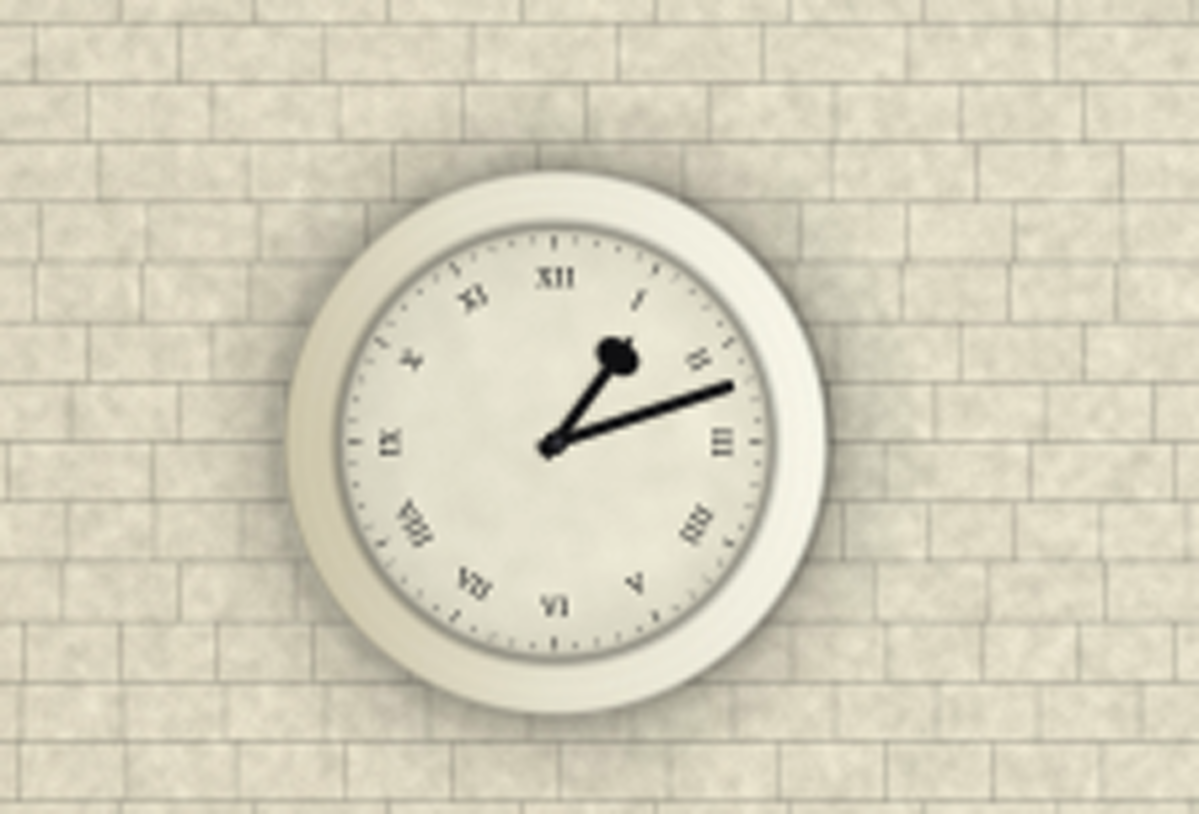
{"hour": 1, "minute": 12}
